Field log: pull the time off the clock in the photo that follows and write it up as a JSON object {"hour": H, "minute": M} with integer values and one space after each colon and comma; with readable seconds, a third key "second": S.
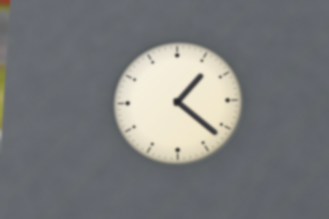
{"hour": 1, "minute": 22}
